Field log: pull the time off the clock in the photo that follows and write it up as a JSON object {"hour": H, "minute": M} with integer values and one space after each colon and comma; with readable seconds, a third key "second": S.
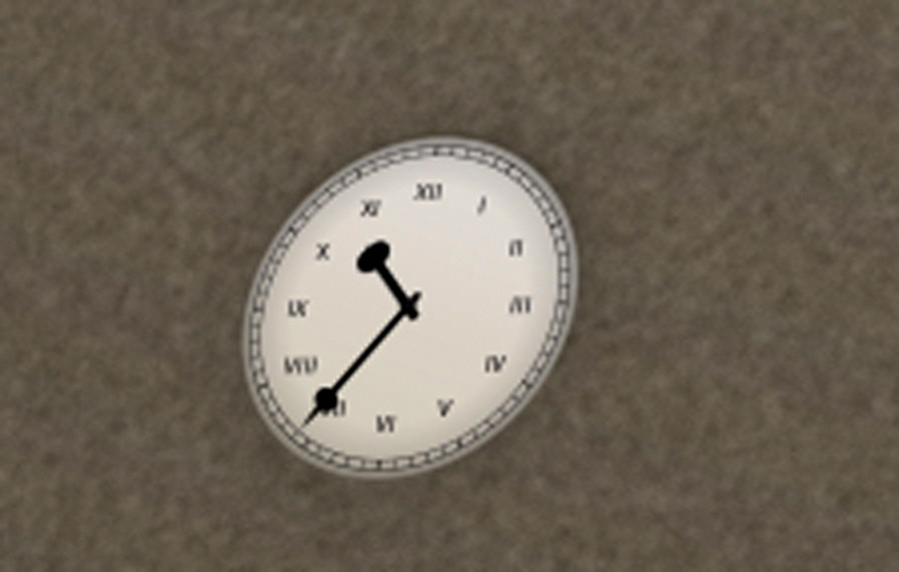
{"hour": 10, "minute": 36}
